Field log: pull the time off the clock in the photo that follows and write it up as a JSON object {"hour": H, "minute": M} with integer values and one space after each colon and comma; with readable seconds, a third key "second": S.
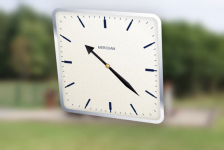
{"hour": 10, "minute": 22}
